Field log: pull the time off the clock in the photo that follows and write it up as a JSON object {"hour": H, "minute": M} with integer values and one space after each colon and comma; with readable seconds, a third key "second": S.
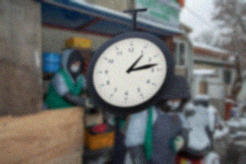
{"hour": 1, "minute": 13}
